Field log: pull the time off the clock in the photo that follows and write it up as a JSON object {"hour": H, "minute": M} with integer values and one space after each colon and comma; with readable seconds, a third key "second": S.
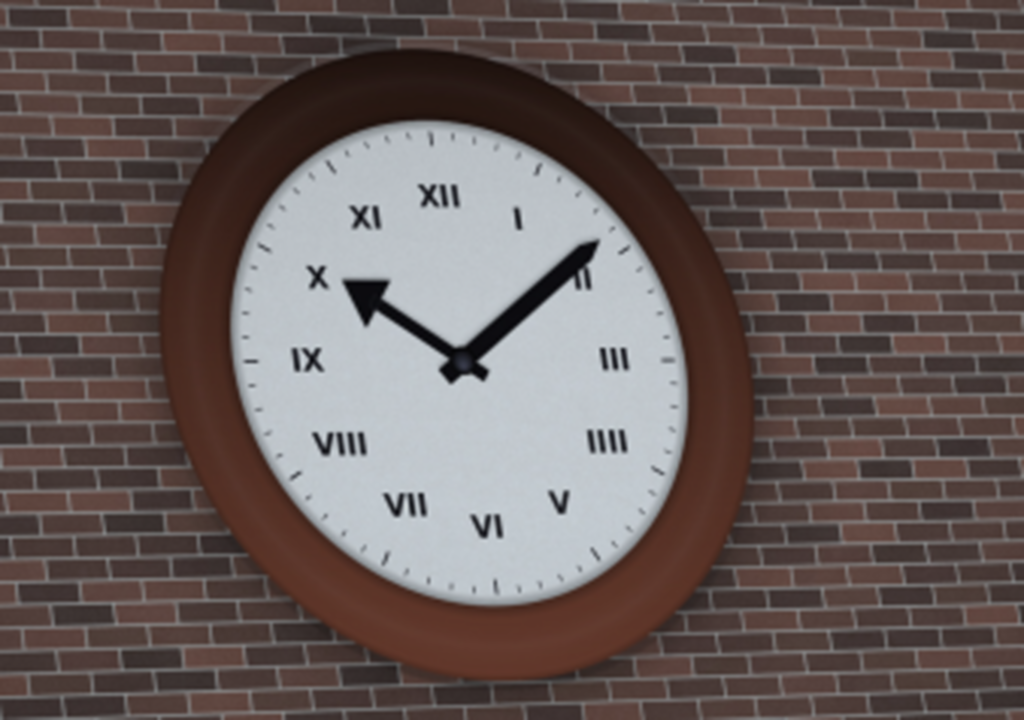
{"hour": 10, "minute": 9}
